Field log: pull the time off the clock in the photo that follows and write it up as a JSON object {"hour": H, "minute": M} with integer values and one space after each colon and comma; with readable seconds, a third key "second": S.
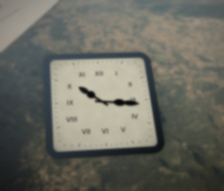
{"hour": 10, "minute": 16}
